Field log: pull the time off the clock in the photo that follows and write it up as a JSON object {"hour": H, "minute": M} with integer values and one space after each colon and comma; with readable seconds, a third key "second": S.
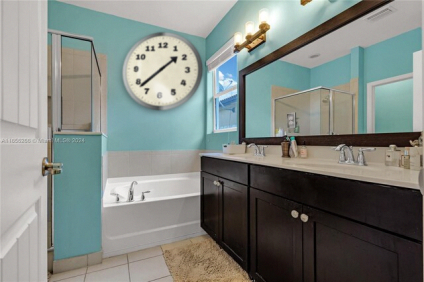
{"hour": 1, "minute": 38}
